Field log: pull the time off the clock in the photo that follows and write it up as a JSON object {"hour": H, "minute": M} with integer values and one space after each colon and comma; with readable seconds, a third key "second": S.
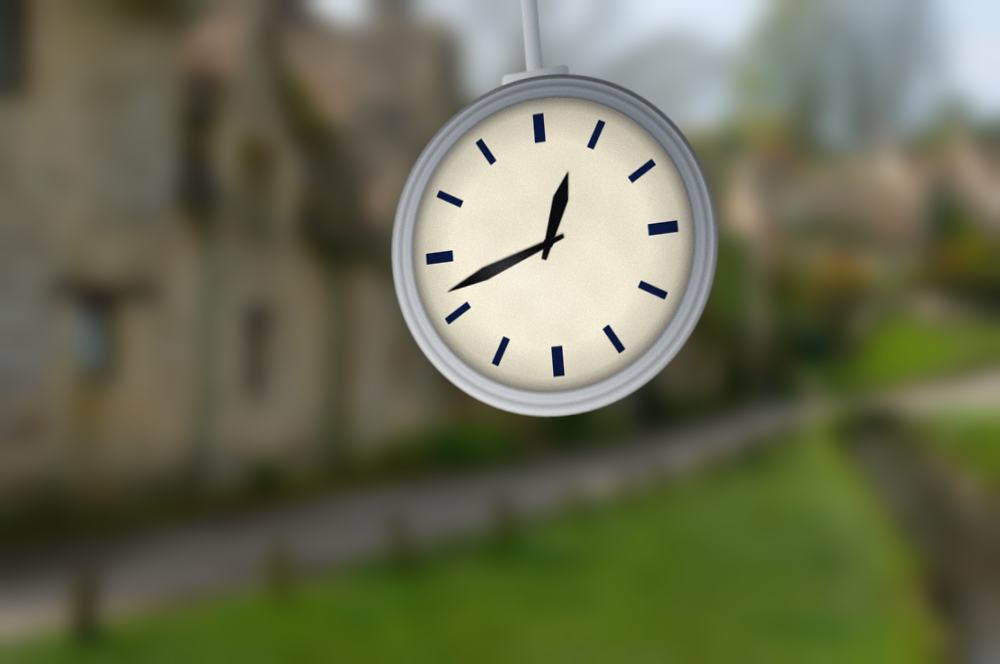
{"hour": 12, "minute": 42}
